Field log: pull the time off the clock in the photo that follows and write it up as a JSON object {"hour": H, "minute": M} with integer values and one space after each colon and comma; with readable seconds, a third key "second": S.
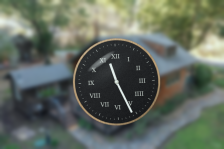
{"hour": 11, "minute": 26}
